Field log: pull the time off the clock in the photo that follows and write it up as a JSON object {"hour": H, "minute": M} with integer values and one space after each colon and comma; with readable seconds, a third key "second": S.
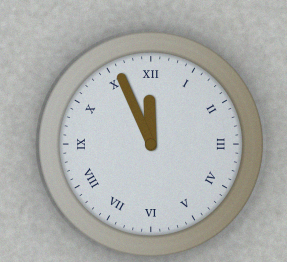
{"hour": 11, "minute": 56}
